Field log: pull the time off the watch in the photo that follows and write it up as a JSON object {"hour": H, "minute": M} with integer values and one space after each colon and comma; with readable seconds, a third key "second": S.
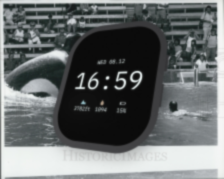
{"hour": 16, "minute": 59}
